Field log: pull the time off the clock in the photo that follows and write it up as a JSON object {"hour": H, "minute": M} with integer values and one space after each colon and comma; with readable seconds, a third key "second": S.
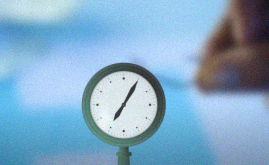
{"hour": 7, "minute": 5}
